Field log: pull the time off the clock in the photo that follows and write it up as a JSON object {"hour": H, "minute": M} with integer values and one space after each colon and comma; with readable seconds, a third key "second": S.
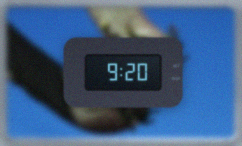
{"hour": 9, "minute": 20}
